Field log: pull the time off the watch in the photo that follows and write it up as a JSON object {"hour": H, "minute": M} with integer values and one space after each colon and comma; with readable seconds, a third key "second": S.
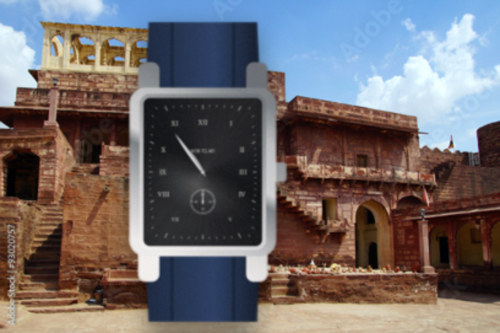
{"hour": 10, "minute": 54}
